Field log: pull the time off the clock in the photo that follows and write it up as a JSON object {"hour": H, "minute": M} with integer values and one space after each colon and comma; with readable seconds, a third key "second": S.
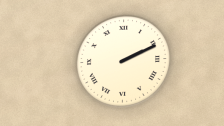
{"hour": 2, "minute": 11}
